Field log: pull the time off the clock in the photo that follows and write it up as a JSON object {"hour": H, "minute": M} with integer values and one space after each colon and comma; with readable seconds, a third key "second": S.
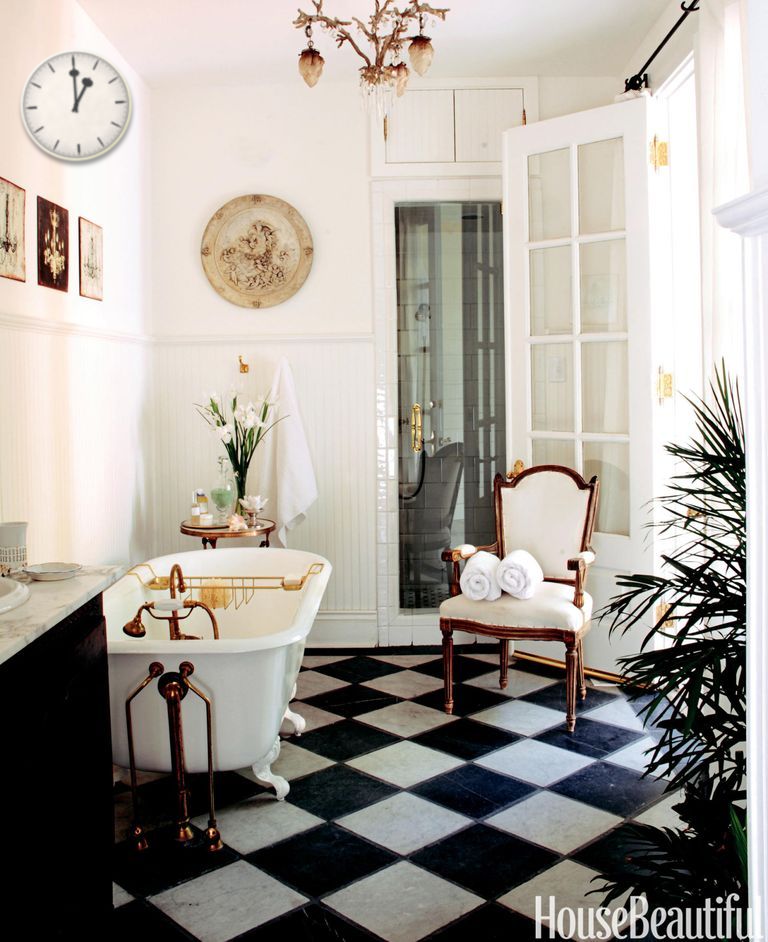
{"hour": 1, "minute": 0}
